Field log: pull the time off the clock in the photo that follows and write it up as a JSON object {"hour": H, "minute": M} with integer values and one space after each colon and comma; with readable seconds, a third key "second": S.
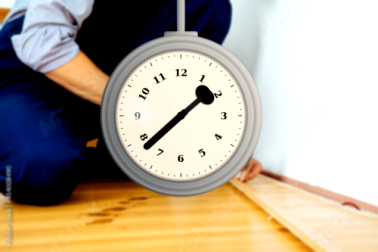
{"hour": 1, "minute": 38}
